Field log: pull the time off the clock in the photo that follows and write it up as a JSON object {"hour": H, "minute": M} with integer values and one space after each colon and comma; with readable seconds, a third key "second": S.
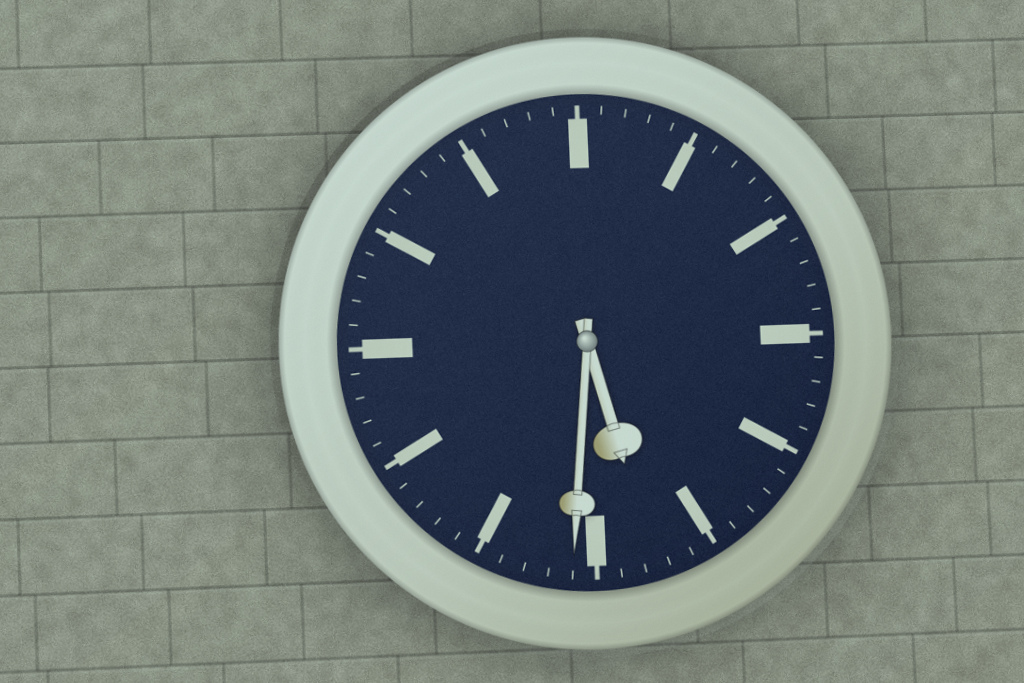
{"hour": 5, "minute": 31}
